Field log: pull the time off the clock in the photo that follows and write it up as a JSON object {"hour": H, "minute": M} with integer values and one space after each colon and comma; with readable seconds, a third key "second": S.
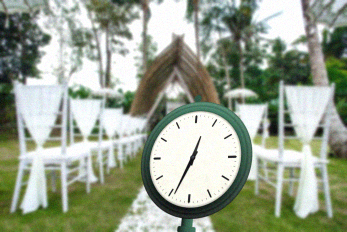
{"hour": 12, "minute": 34}
